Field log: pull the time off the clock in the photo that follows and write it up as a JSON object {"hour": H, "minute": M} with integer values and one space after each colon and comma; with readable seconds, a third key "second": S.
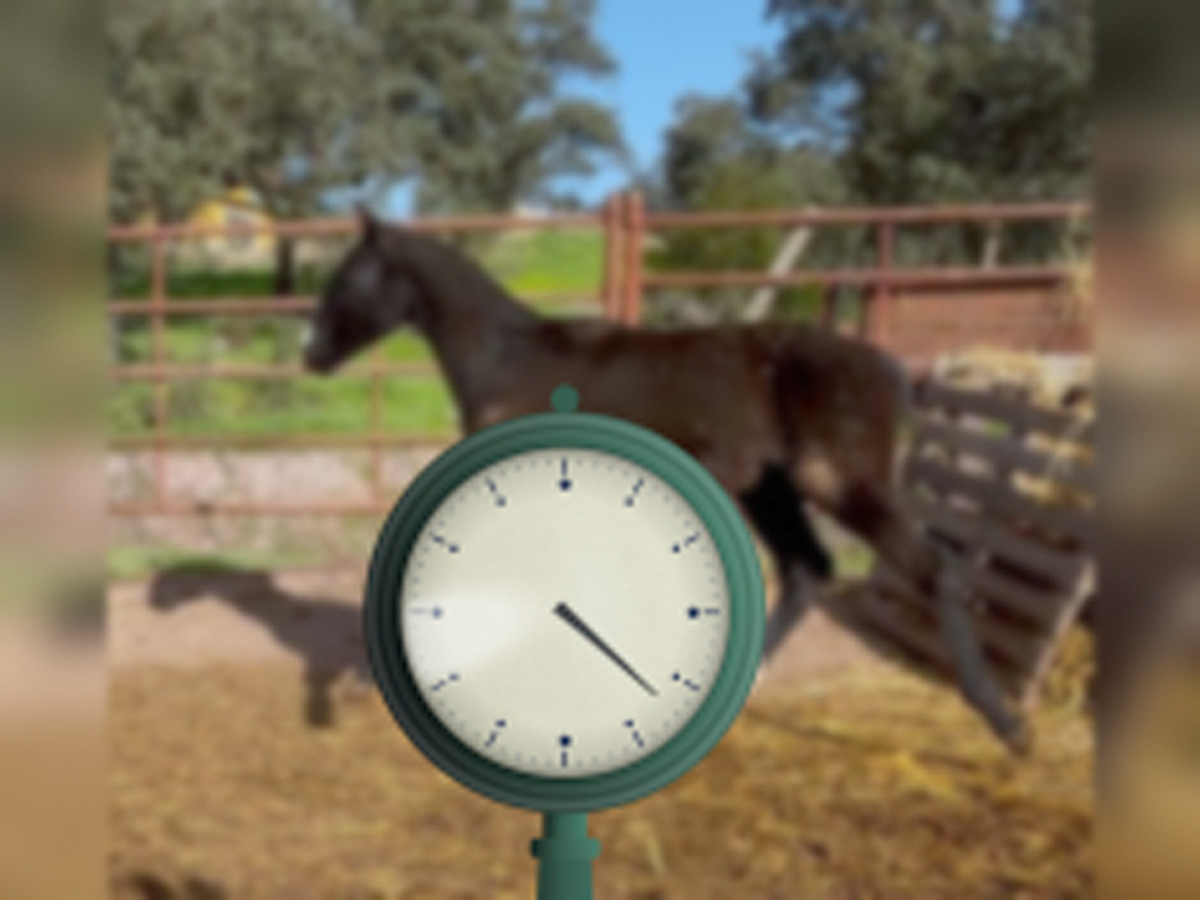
{"hour": 4, "minute": 22}
